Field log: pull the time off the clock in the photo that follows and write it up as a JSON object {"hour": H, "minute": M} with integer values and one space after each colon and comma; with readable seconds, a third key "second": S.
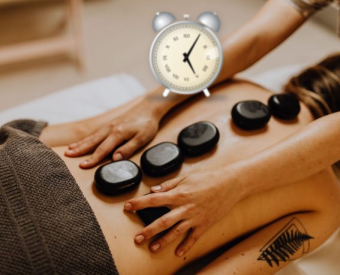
{"hour": 5, "minute": 5}
